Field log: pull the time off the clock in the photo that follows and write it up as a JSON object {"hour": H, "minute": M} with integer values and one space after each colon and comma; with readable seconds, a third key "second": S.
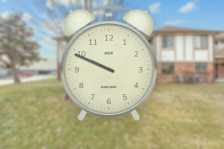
{"hour": 9, "minute": 49}
